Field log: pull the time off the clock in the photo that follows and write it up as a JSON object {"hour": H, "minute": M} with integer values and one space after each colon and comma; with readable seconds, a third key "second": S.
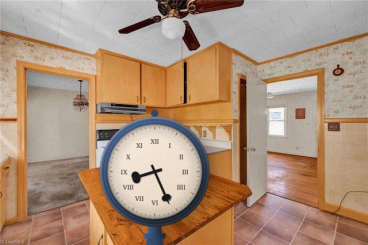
{"hour": 8, "minute": 26}
